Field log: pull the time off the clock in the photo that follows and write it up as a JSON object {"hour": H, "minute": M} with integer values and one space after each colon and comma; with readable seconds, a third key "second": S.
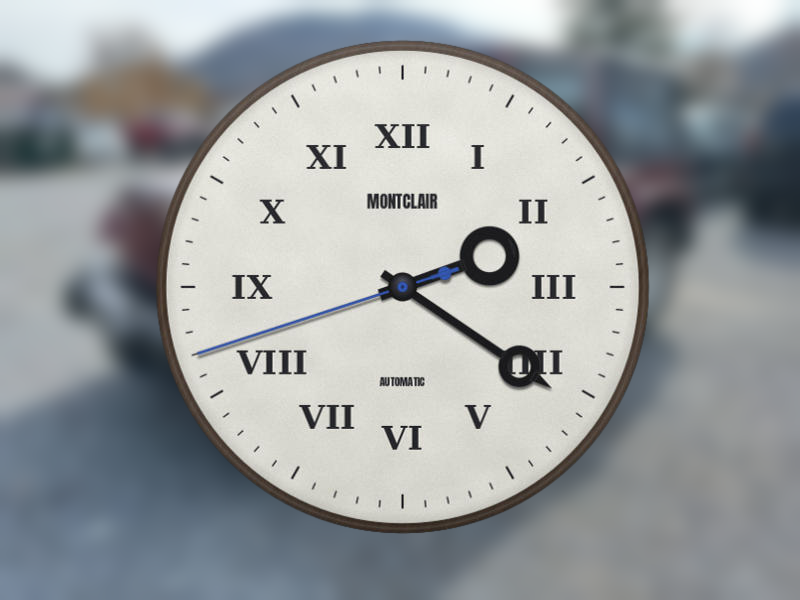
{"hour": 2, "minute": 20, "second": 42}
